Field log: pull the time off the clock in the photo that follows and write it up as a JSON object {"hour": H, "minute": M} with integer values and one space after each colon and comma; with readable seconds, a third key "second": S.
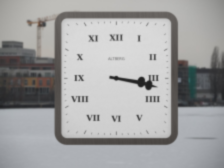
{"hour": 3, "minute": 17}
